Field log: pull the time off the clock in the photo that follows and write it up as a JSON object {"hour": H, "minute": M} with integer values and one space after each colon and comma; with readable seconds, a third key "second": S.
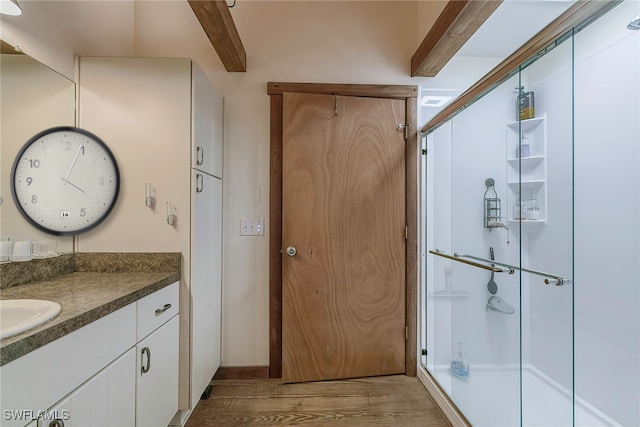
{"hour": 4, "minute": 4}
